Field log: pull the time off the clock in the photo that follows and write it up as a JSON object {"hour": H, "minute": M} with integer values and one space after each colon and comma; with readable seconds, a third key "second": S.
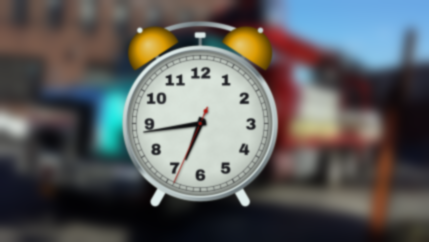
{"hour": 6, "minute": 43, "second": 34}
